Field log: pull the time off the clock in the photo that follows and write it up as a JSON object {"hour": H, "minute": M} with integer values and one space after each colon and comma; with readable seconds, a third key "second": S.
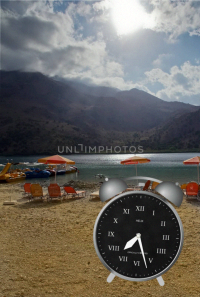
{"hour": 7, "minute": 27}
